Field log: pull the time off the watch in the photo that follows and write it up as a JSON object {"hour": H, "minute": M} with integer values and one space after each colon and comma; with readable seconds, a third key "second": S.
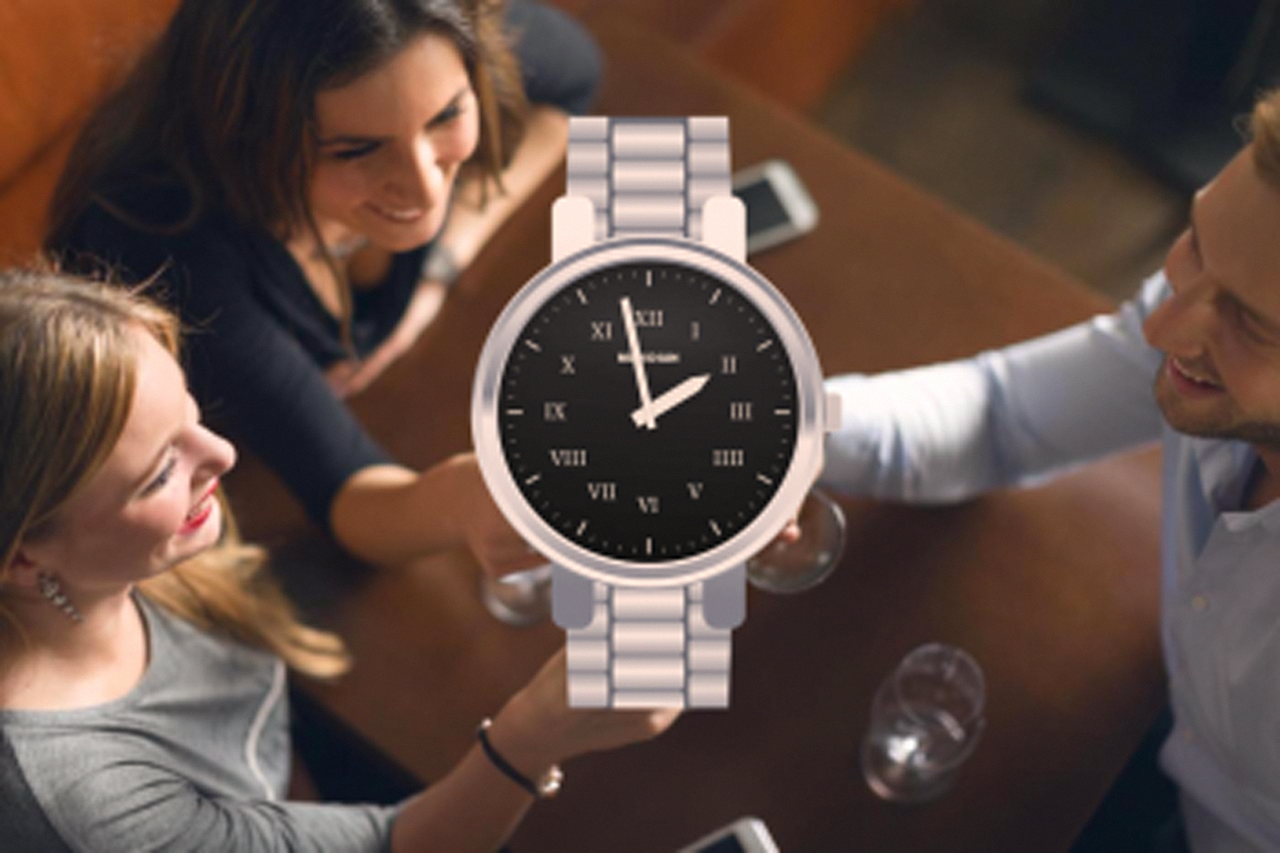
{"hour": 1, "minute": 58}
